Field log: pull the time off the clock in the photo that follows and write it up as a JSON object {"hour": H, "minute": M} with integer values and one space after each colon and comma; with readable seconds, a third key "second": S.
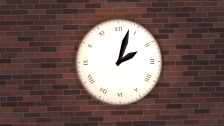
{"hour": 2, "minute": 3}
